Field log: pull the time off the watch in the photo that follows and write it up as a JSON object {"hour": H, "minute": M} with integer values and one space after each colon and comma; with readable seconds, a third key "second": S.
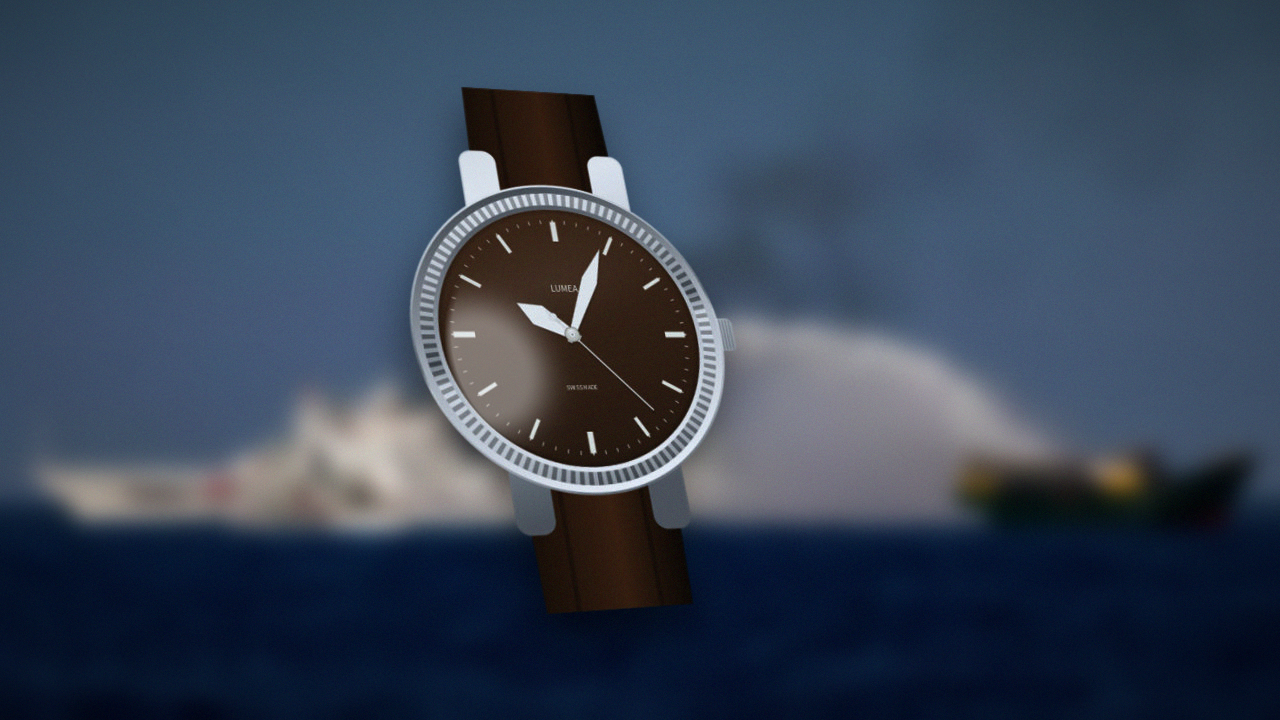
{"hour": 10, "minute": 4, "second": 23}
